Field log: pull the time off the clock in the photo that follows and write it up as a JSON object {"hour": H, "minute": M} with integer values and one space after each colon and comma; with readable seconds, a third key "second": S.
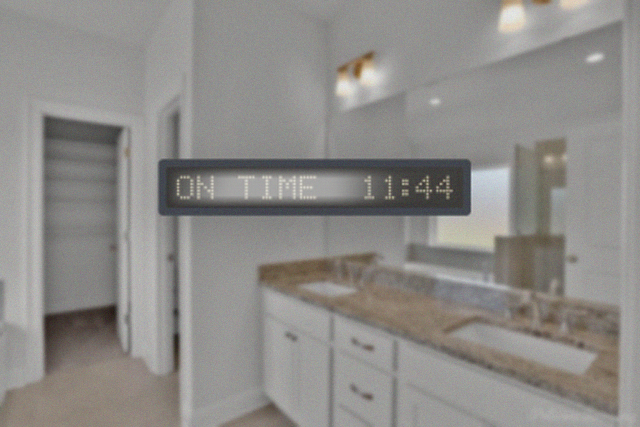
{"hour": 11, "minute": 44}
